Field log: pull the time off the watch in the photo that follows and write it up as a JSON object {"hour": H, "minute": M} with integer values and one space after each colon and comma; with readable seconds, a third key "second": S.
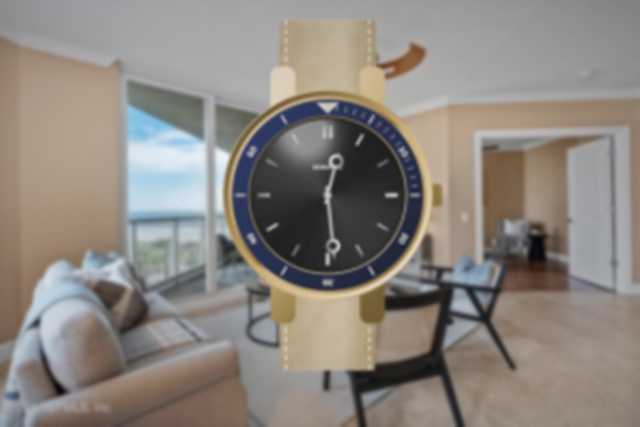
{"hour": 12, "minute": 29}
